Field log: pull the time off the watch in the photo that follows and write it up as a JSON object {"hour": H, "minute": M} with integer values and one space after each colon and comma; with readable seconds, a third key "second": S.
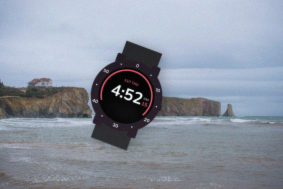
{"hour": 4, "minute": 52}
